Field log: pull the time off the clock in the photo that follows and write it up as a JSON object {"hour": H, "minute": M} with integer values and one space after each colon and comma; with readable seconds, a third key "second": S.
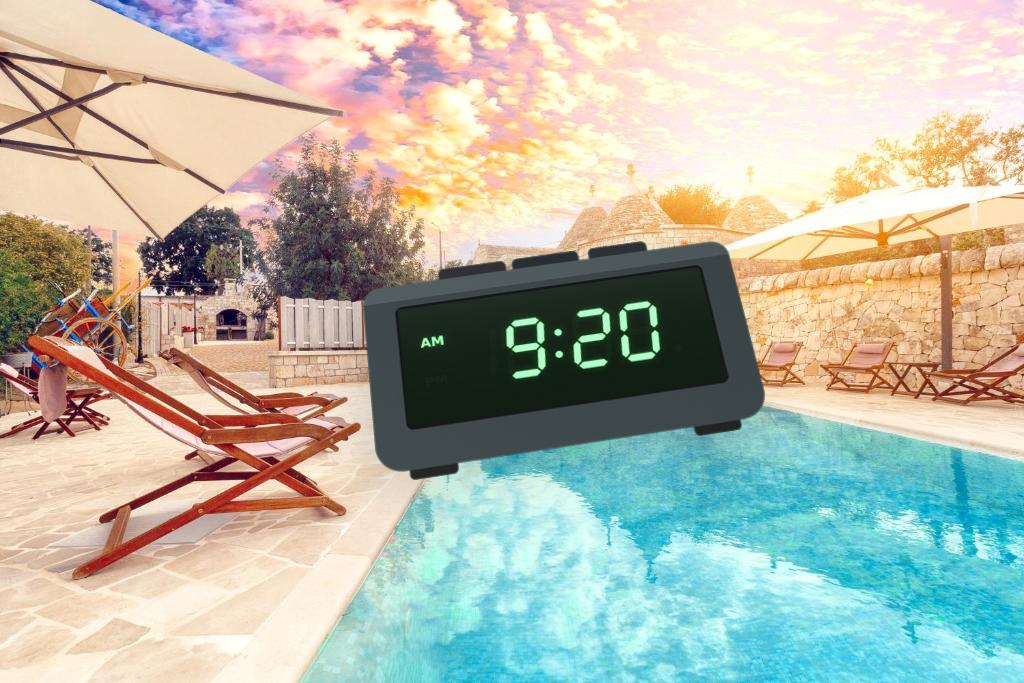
{"hour": 9, "minute": 20}
